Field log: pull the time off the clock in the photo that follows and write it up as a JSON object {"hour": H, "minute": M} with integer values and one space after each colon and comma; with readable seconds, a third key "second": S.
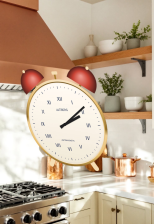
{"hour": 2, "minute": 9}
